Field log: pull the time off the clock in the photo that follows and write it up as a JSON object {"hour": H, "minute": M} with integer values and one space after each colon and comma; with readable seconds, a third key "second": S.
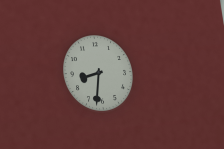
{"hour": 8, "minute": 32}
